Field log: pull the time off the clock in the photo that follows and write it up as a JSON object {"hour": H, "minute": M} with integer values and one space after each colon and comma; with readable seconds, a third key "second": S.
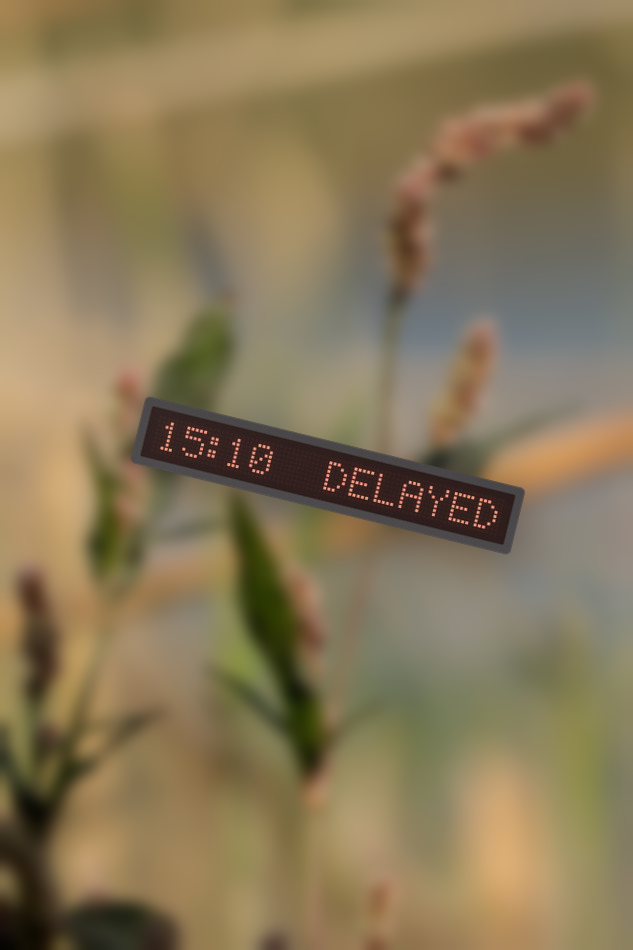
{"hour": 15, "minute": 10}
